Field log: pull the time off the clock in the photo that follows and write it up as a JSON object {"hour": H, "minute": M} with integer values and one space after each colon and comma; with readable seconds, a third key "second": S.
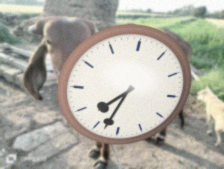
{"hour": 7, "minute": 33}
